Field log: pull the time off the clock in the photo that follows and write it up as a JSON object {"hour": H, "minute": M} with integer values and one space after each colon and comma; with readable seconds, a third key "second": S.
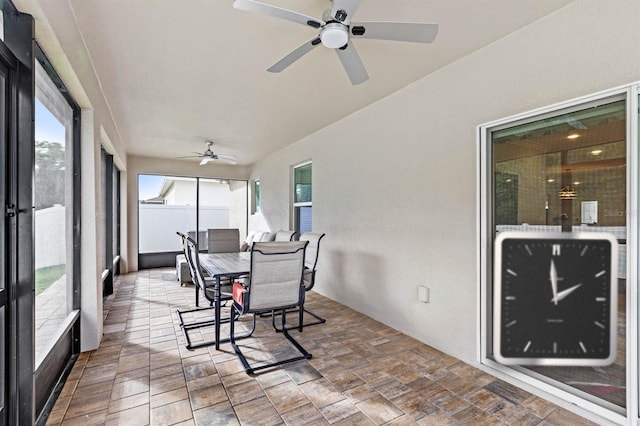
{"hour": 1, "minute": 59}
